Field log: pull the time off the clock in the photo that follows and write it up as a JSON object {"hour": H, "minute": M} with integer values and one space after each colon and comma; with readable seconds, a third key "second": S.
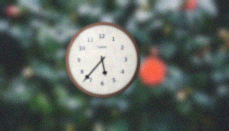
{"hour": 5, "minute": 37}
